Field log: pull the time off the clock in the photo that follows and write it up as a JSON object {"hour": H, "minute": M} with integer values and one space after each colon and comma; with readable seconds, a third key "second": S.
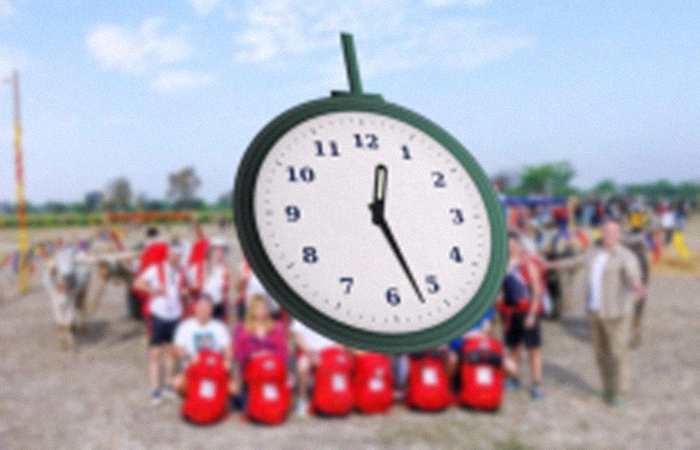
{"hour": 12, "minute": 27}
